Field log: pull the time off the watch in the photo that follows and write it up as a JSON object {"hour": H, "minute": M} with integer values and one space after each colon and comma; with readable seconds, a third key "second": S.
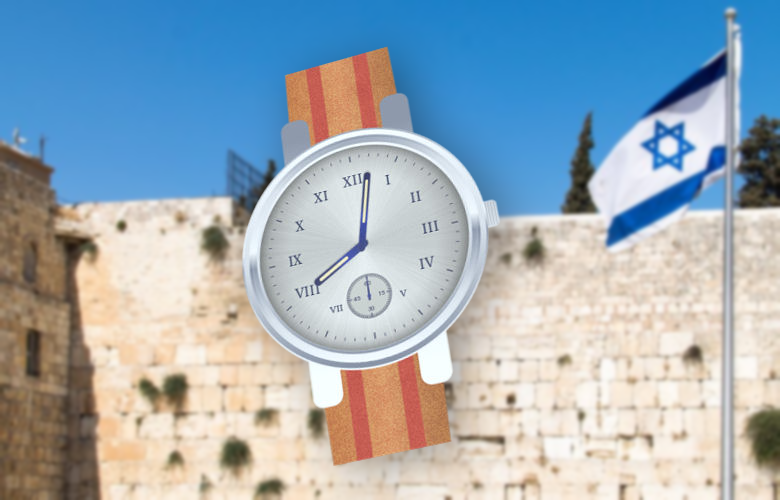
{"hour": 8, "minute": 2}
